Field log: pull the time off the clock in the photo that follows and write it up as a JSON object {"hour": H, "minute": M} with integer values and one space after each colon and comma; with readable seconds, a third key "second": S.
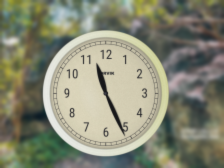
{"hour": 11, "minute": 26}
